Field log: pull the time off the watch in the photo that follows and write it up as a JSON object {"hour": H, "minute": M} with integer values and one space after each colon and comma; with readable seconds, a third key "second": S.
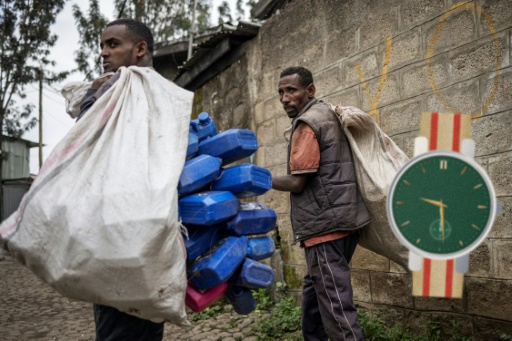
{"hour": 9, "minute": 29}
